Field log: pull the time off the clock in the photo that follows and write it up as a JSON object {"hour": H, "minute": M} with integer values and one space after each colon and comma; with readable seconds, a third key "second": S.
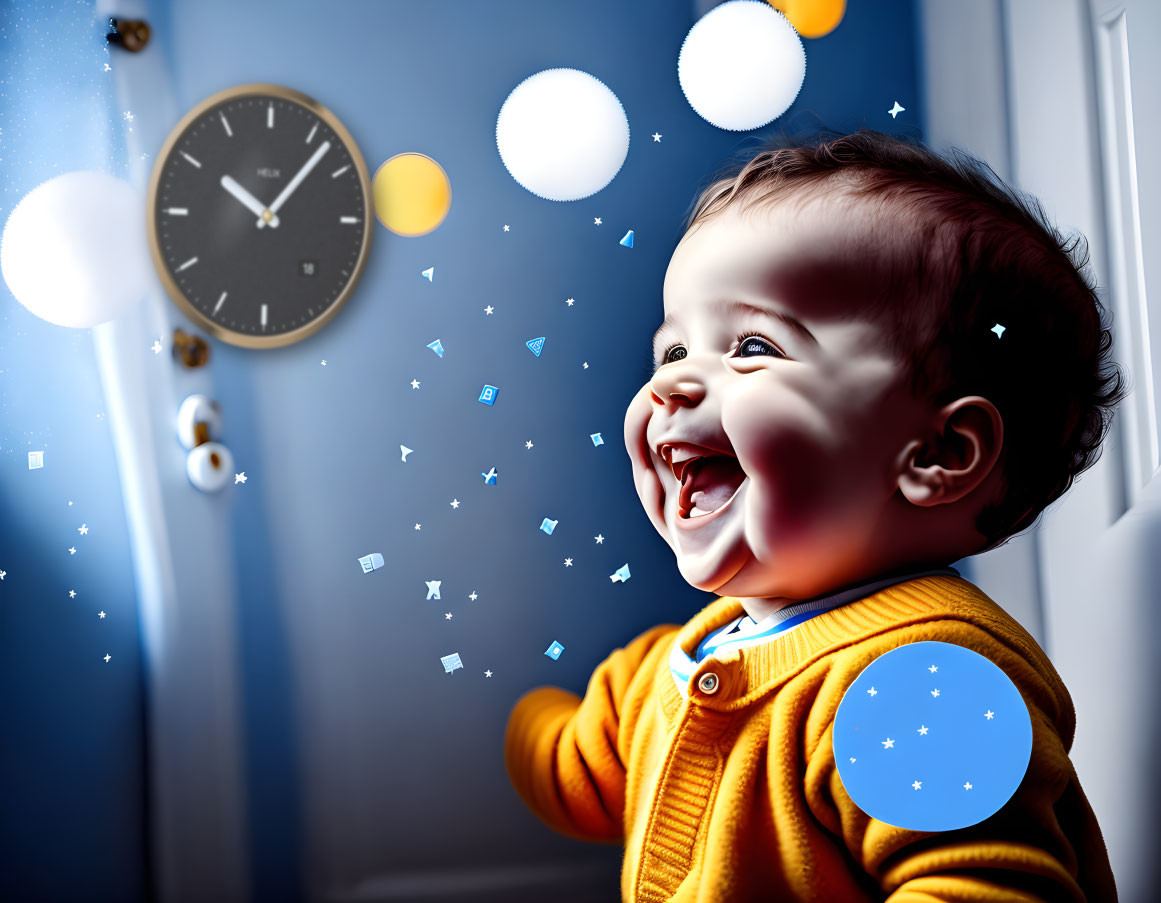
{"hour": 10, "minute": 7}
